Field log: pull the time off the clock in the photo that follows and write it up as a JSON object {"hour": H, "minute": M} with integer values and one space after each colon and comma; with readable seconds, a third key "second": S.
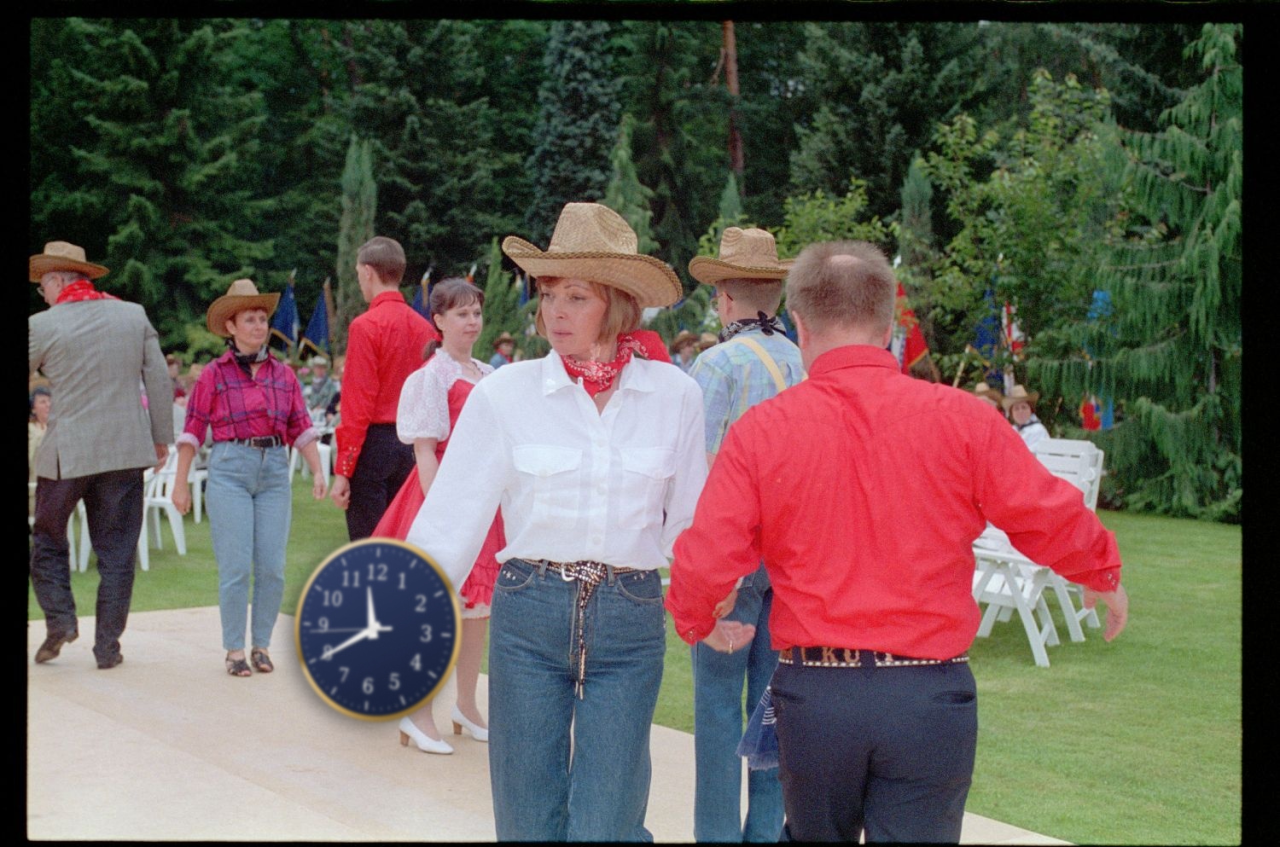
{"hour": 11, "minute": 39, "second": 44}
